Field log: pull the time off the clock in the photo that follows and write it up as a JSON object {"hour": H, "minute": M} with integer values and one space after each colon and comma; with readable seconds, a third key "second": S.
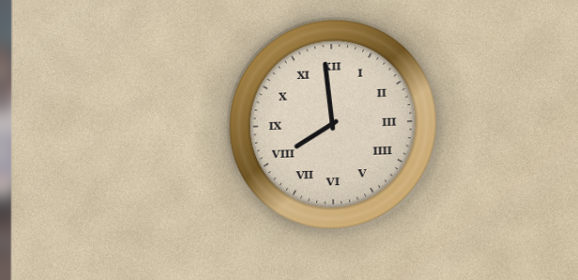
{"hour": 7, "minute": 59}
